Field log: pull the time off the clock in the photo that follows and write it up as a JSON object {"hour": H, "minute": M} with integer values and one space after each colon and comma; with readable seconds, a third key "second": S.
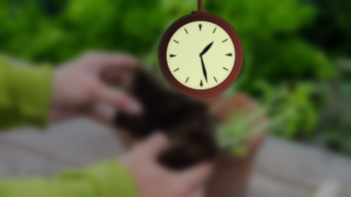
{"hour": 1, "minute": 28}
